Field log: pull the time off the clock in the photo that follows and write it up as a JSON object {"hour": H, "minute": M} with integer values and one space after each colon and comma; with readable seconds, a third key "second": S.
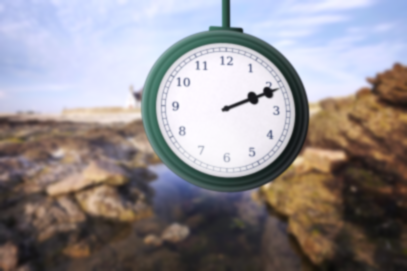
{"hour": 2, "minute": 11}
